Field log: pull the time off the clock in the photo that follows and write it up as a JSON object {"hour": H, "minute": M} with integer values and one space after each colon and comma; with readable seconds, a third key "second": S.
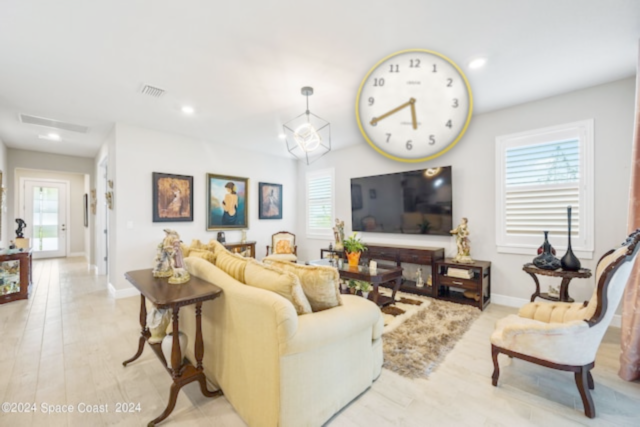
{"hour": 5, "minute": 40}
